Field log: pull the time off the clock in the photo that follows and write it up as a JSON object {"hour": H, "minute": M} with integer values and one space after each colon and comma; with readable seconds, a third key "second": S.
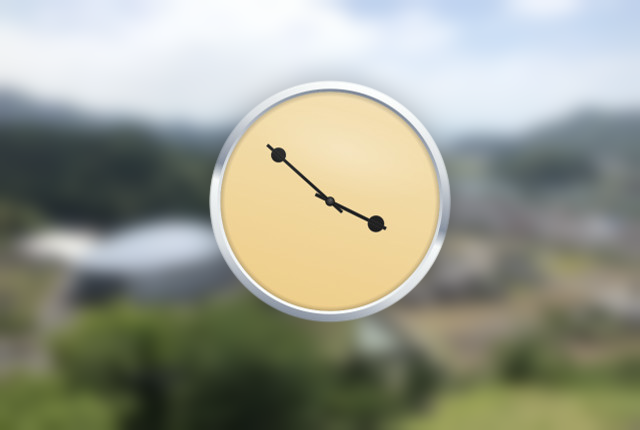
{"hour": 3, "minute": 52}
